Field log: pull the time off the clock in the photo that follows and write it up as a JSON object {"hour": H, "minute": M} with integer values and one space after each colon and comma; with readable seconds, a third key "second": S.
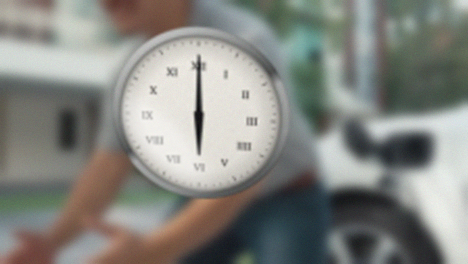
{"hour": 6, "minute": 0}
